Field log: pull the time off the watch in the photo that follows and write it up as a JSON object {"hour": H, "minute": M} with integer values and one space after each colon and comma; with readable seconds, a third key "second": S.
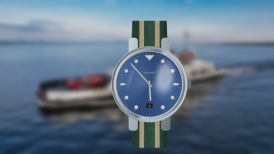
{"hour": 5, "minute": 53}
